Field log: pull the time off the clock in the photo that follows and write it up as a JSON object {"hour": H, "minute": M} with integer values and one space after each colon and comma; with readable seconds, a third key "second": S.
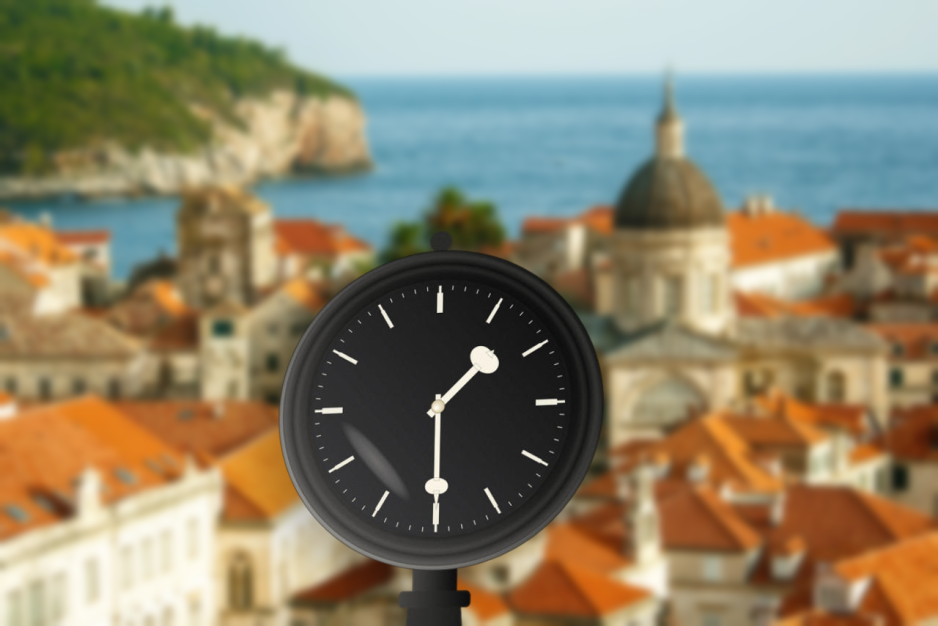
{"hour": 1, "minute": 30}
